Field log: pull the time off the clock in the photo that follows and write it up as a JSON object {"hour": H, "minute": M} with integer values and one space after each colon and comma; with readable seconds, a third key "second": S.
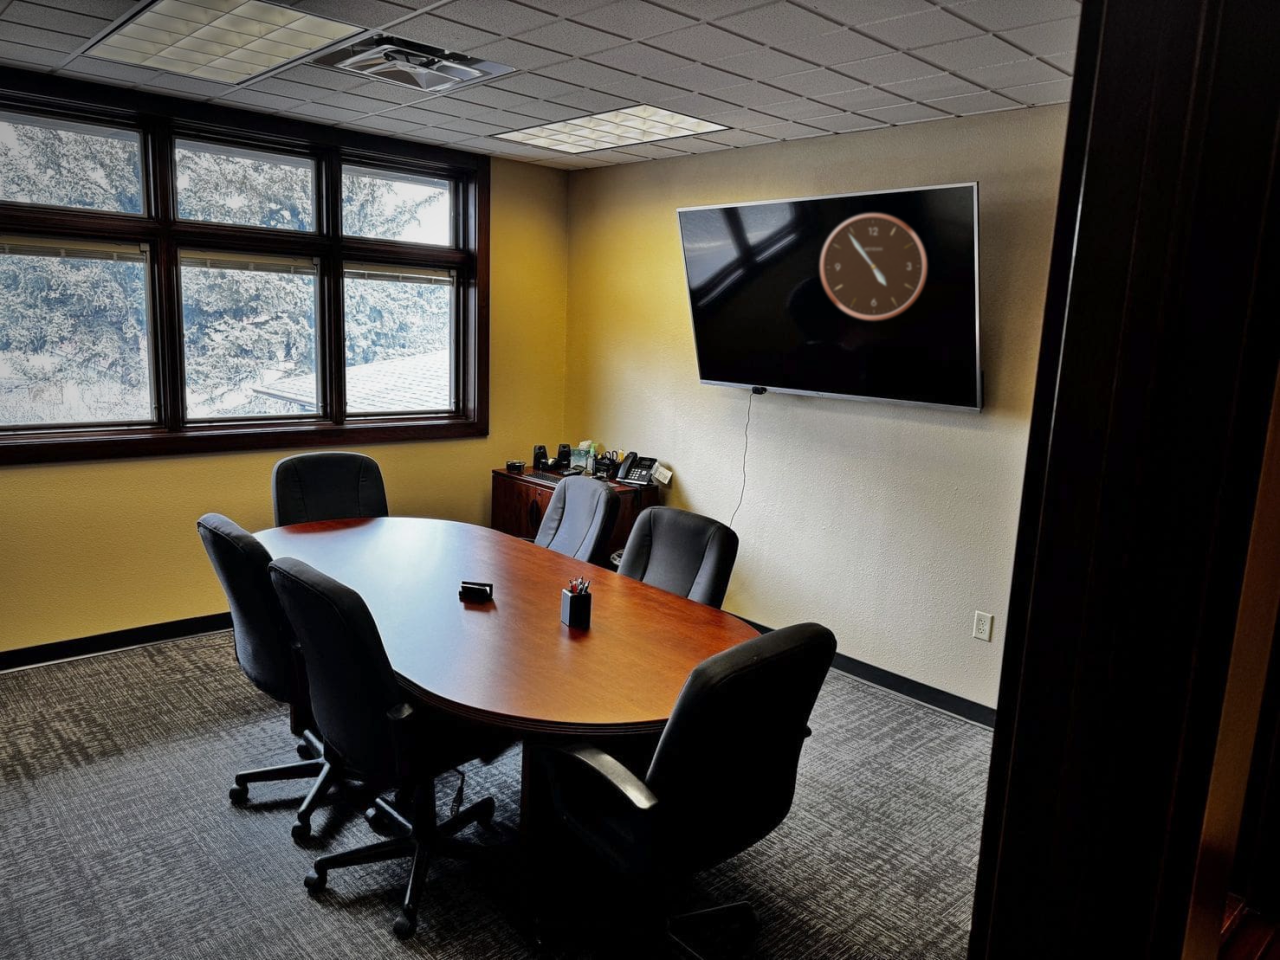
{"hour": 4, "minute": 54}
